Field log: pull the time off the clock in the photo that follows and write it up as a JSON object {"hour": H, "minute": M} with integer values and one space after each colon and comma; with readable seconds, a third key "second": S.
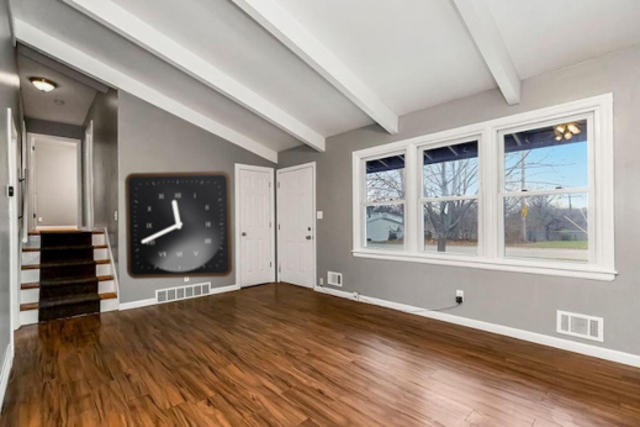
{"hour": 11, "minute": 41}
